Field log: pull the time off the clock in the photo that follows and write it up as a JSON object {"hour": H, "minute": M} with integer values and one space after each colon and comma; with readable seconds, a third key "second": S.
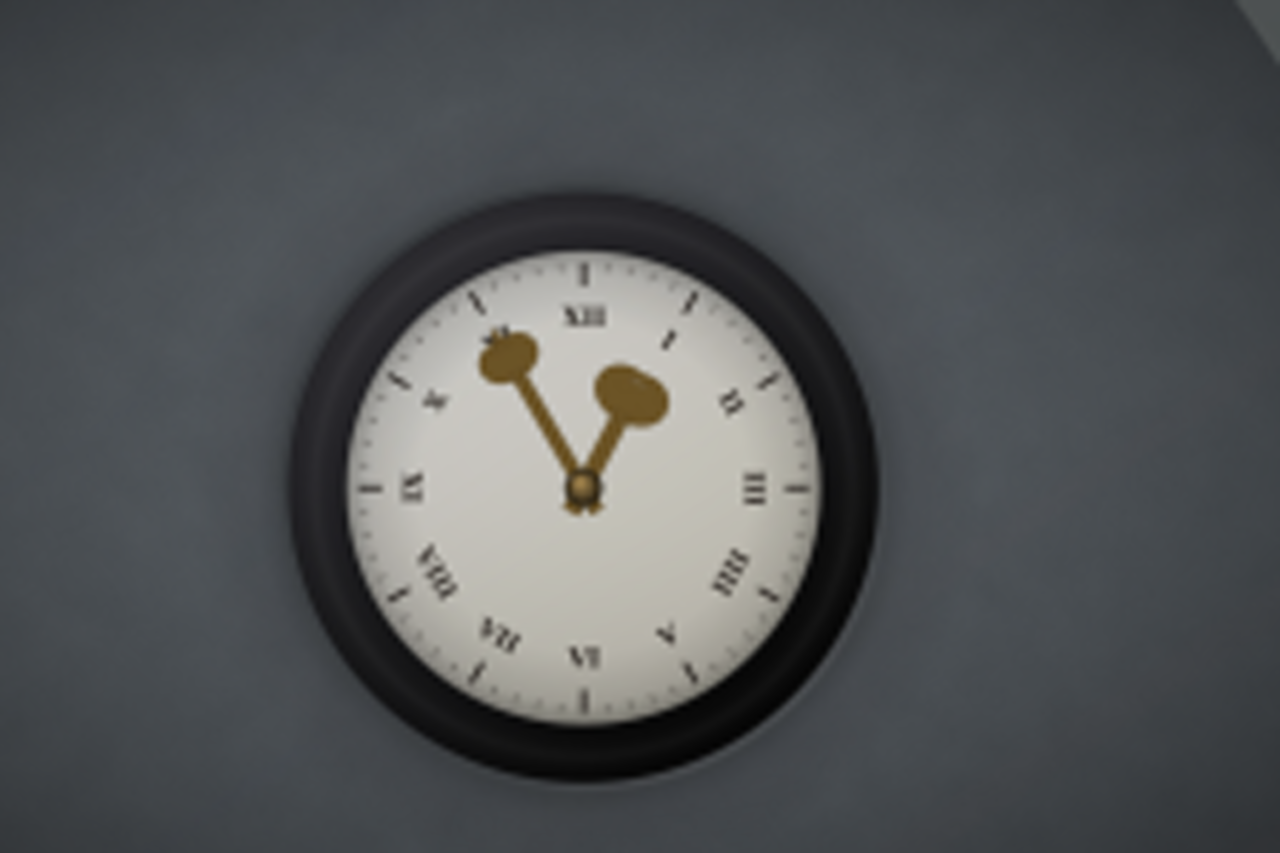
{"hour": 12, "minute": 55}
